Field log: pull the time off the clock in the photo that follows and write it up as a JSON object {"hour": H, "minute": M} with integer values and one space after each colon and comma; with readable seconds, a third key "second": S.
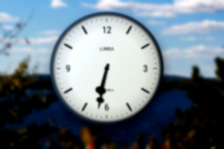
{"hour": 6, "minute": 32}
